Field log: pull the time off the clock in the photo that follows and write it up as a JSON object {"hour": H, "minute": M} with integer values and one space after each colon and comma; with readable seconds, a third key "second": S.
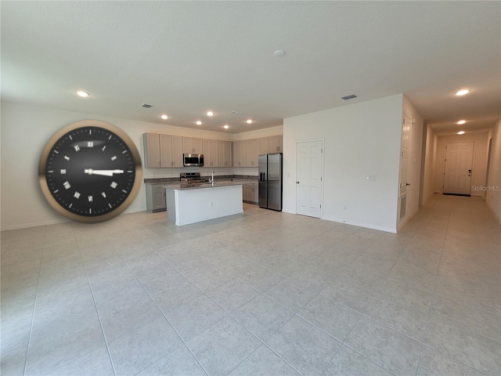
{"hour": 3, "minute": 15}
